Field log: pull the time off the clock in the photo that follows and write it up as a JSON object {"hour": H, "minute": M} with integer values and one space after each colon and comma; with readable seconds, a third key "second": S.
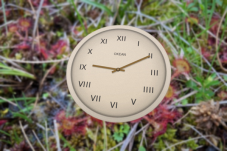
{"hour": 9, "minute": 10}
